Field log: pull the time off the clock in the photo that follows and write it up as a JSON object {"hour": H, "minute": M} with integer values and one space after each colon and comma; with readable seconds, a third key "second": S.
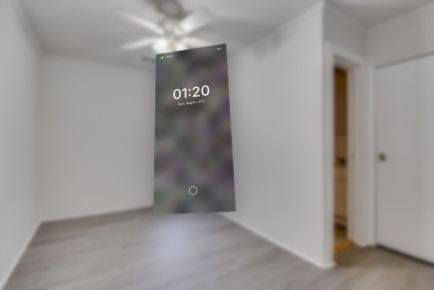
{"hour": 1, "minute": 20}
